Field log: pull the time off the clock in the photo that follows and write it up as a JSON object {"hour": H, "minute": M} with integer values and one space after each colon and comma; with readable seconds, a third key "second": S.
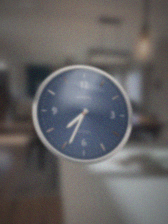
{"hour": 7, "minute": 34}
